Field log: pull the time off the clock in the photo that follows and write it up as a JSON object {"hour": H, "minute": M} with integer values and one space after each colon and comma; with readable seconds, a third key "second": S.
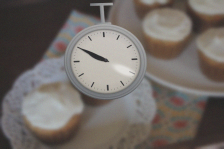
{"hour": 9, "minute": 50}
